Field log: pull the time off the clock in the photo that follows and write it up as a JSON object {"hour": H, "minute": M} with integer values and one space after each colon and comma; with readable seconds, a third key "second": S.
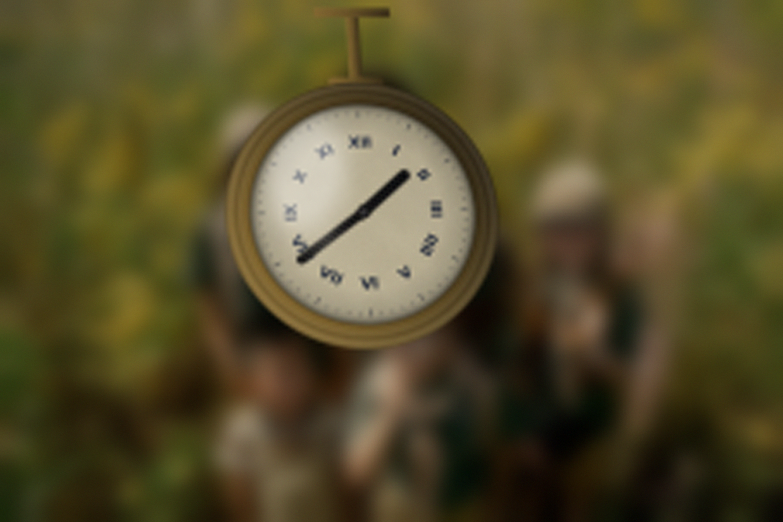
{"hour": 1, "minute": 39}
